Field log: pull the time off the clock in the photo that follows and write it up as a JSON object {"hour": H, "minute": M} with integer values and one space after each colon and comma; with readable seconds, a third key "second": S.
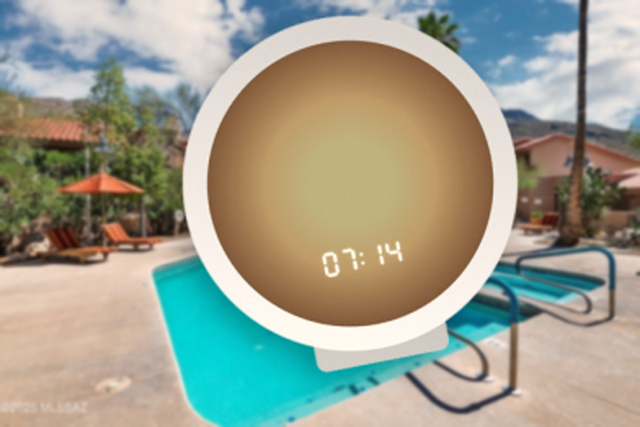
{"hour": 7, "minute": 14}
